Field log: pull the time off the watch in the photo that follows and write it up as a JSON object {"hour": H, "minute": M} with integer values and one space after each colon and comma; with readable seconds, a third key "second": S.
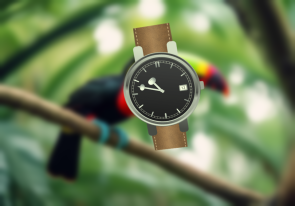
{"hour": 10, "minute": 48}
